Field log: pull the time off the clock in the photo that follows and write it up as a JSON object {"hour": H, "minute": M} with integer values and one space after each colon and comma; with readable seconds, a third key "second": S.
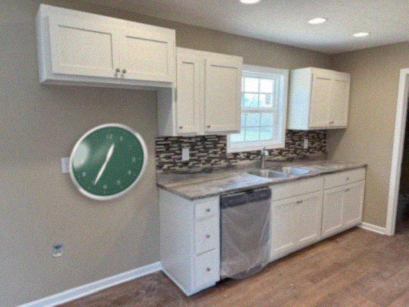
{"hour": 12, "minute": 34}
